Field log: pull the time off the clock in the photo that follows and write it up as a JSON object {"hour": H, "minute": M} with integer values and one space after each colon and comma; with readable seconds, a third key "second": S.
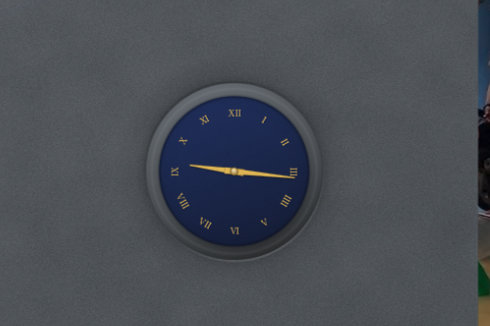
{"hour": 9, "minute": 16}
